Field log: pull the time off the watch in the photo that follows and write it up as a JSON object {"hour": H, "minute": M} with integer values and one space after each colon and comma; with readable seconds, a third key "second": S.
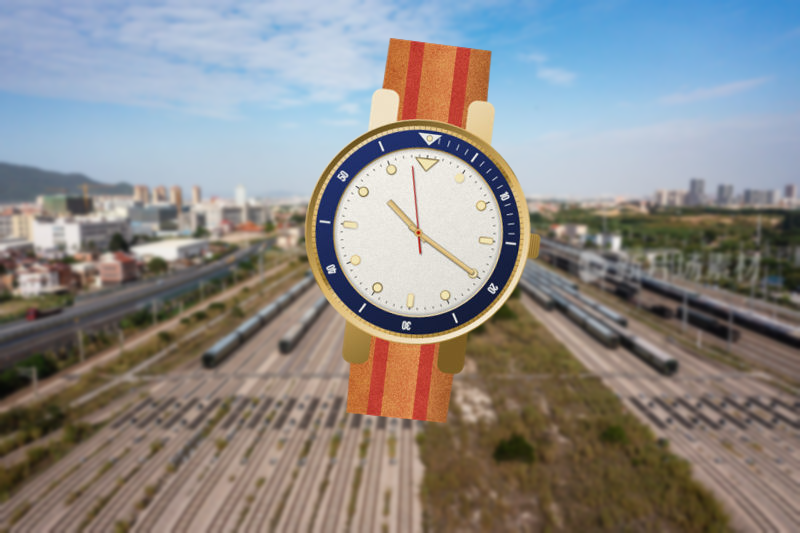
{"hour": 10, "minute": 19, "second": 58}
